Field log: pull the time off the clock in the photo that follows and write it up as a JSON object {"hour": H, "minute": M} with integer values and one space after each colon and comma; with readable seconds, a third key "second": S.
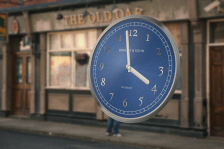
{"hour": 3, "minute": 58}
